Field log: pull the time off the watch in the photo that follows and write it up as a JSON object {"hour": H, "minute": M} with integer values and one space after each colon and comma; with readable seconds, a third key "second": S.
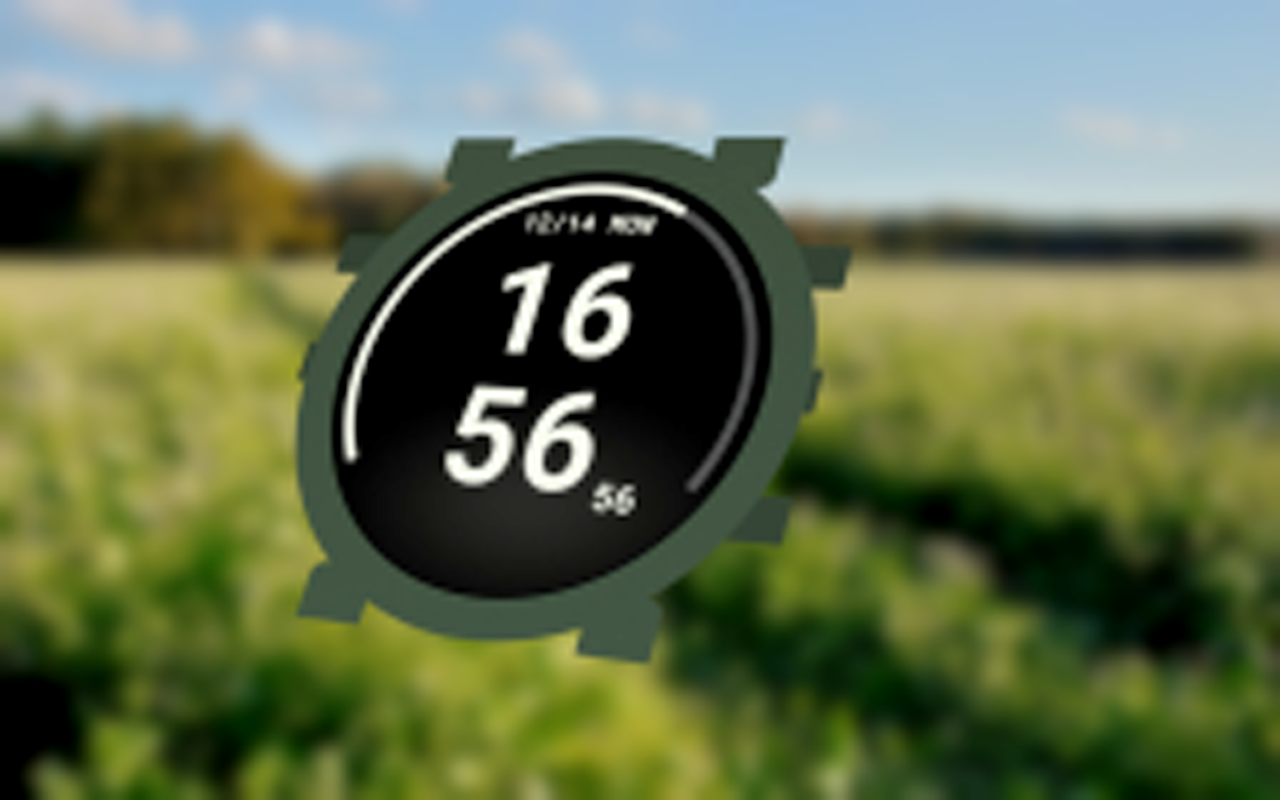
{"hour": 16, "minute": 56}
